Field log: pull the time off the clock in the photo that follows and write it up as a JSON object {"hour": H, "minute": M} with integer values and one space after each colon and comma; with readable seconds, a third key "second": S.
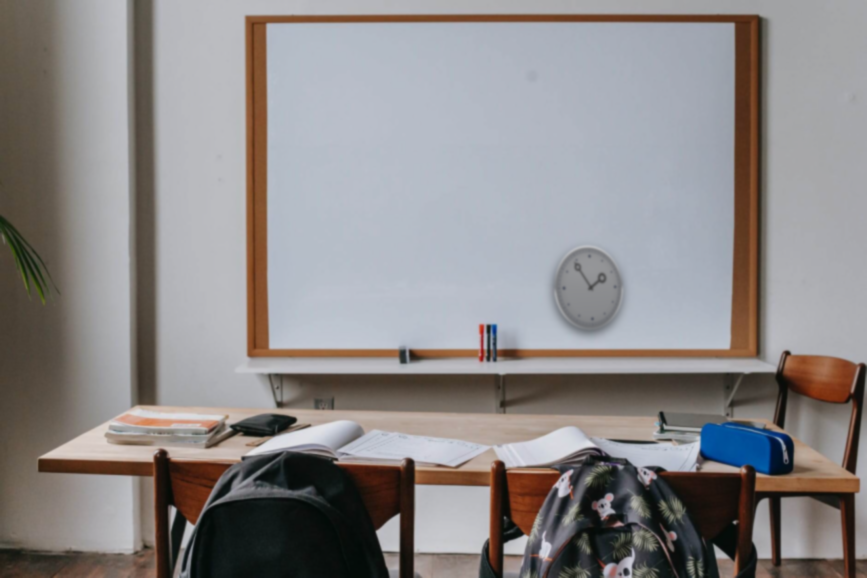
{"hour": 1, "minute": 54}
